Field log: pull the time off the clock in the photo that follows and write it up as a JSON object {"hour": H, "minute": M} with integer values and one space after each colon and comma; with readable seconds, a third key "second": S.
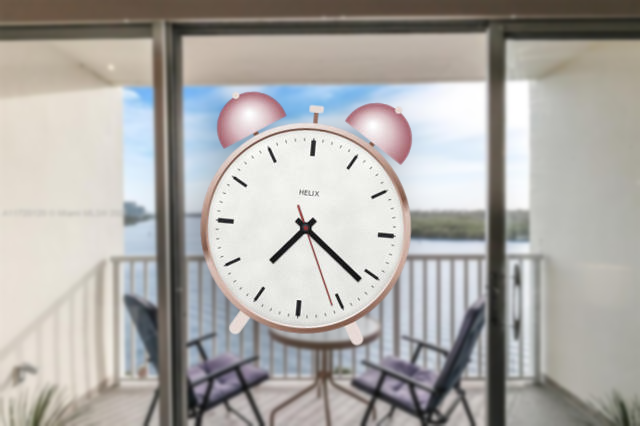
{"hour": 7, "minute": 21, "second": 26}
